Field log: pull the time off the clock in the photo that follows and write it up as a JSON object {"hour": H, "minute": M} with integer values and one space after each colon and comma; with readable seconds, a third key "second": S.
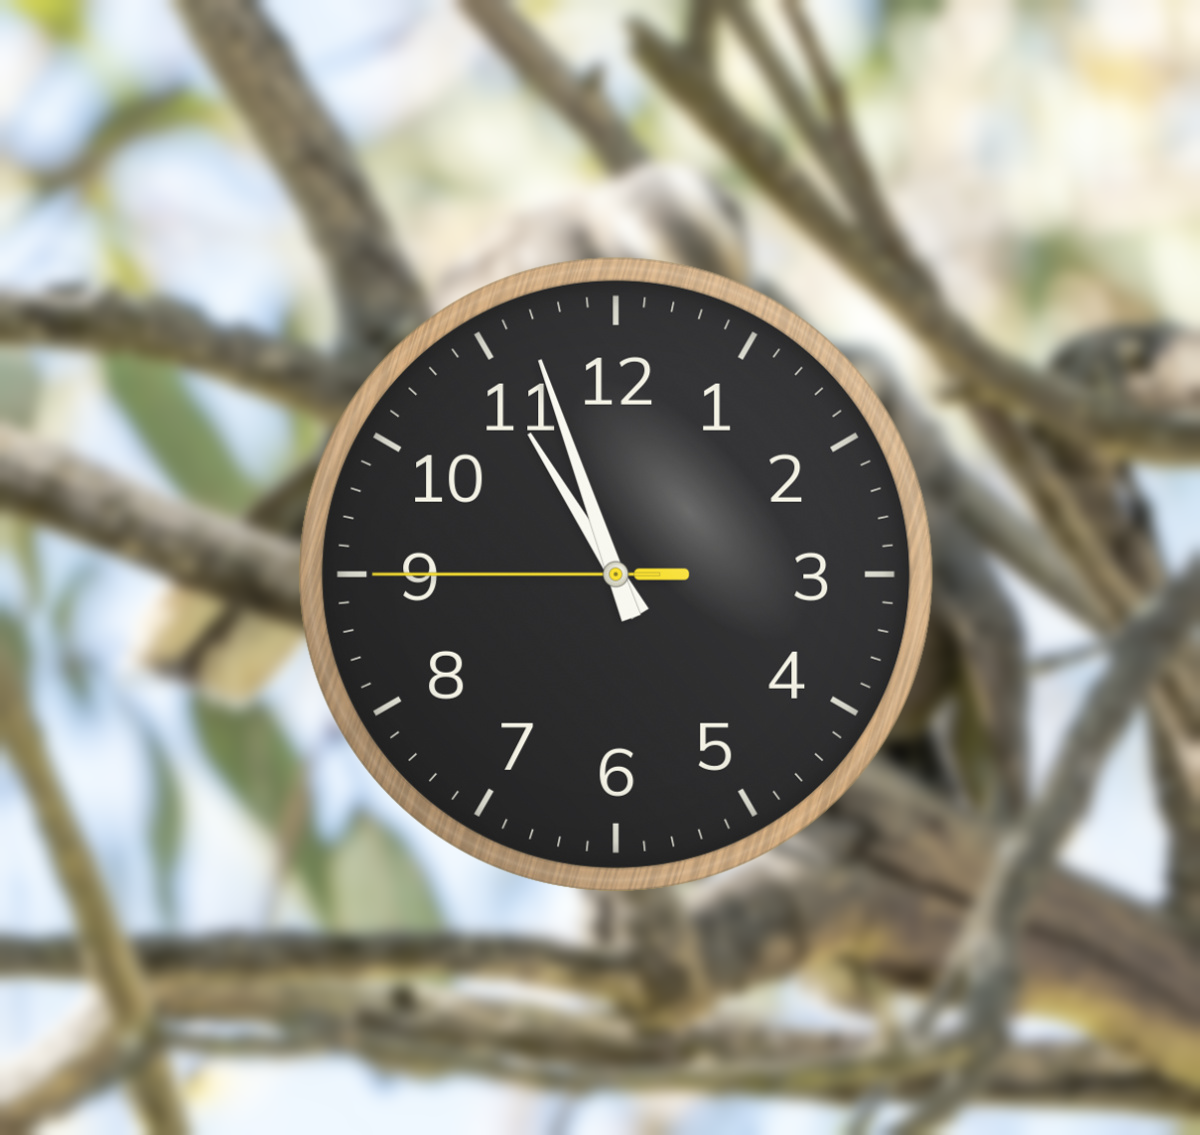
{"hour": 10, "minute": 56, "second": 45}
